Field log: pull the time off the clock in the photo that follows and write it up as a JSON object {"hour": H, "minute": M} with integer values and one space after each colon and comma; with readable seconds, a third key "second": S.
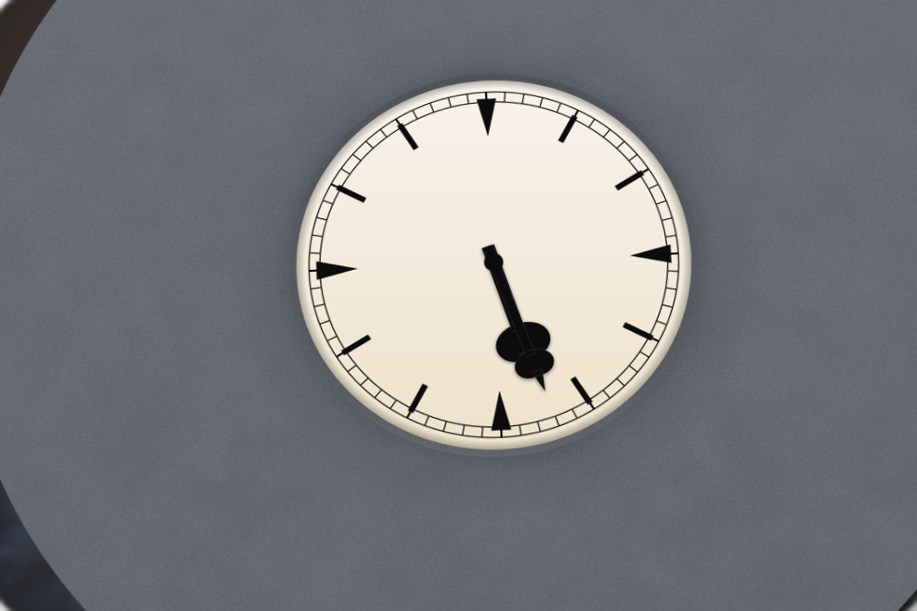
{"hour": 5, "minute": 27}
